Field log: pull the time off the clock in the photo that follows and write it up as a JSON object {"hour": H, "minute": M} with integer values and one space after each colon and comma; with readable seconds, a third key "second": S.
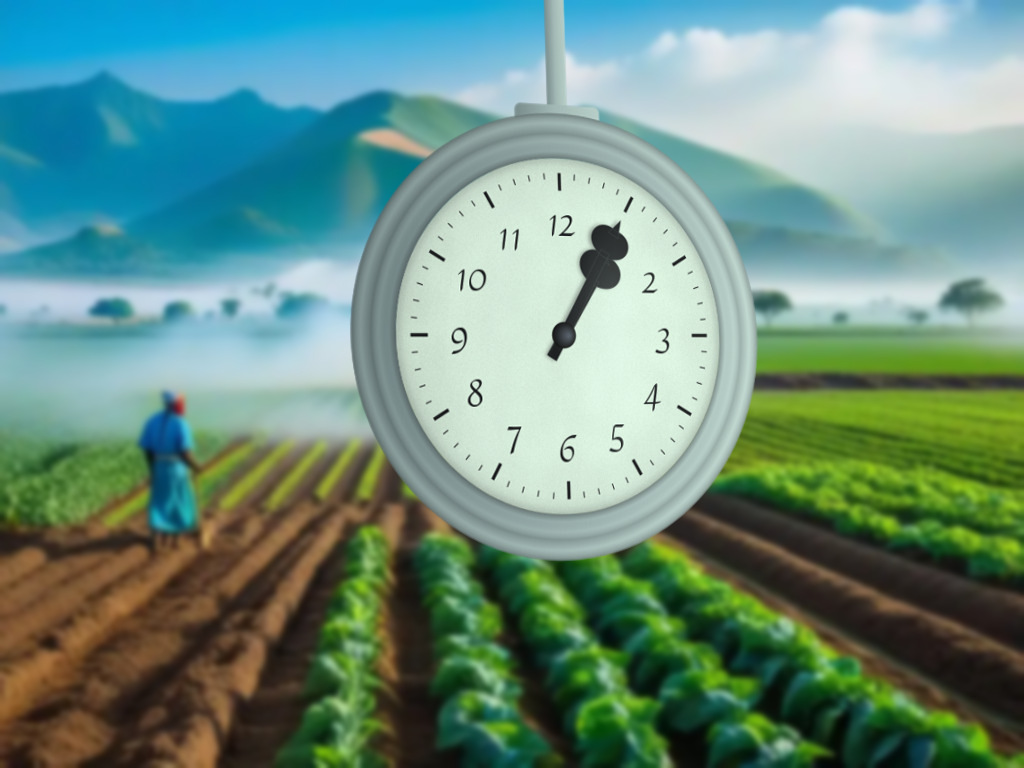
{"hour": 1, "minute": 5}
